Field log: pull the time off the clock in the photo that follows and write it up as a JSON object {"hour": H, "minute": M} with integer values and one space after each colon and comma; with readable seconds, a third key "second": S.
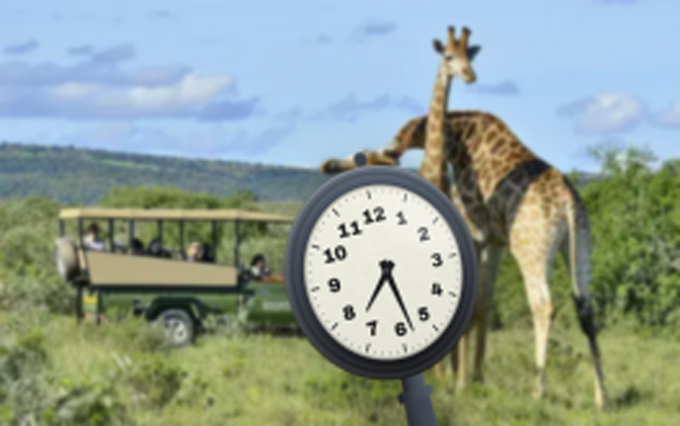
{"hour": 7, "minute": 28}
